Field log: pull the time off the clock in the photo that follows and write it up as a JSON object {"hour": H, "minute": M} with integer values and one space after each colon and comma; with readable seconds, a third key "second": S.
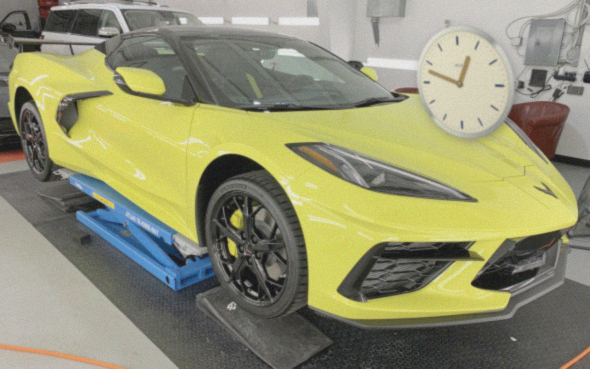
{"hour": 12, "minute": 48}
